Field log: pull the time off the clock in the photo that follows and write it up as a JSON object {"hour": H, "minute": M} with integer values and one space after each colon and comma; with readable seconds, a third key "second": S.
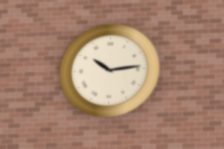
{"hour": 10, "minute": 14}
